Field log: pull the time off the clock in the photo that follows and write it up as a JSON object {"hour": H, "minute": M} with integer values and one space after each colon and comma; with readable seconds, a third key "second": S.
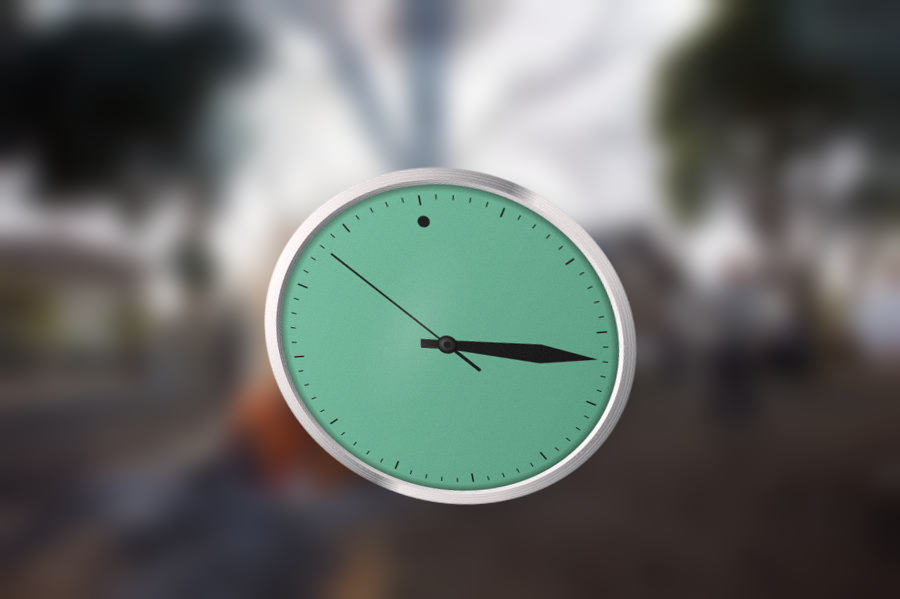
{"hour": 3, "minute": 16, "second": 53}
